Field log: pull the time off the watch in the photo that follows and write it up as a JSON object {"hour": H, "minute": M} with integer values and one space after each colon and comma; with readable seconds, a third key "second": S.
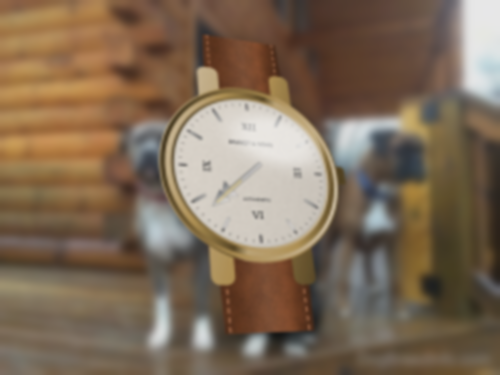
{"hour": 7, "minute": 38}
